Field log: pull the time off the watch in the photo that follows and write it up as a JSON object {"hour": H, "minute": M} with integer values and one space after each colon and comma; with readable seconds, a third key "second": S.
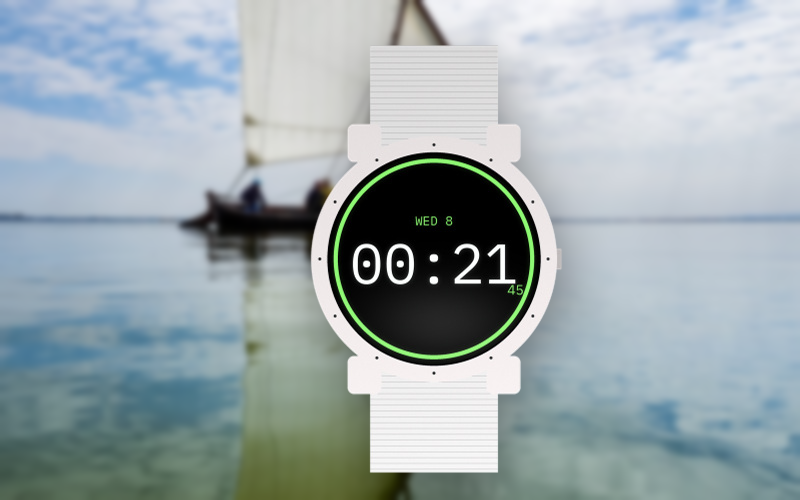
{"hour": 0, "minute": 21, "second": 45}
